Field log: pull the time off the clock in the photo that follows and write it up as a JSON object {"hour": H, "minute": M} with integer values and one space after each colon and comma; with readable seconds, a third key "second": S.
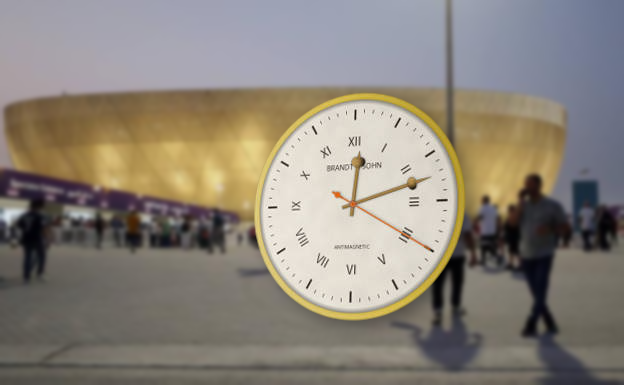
{"hour": 12, "minute": 12, "second": 20}
